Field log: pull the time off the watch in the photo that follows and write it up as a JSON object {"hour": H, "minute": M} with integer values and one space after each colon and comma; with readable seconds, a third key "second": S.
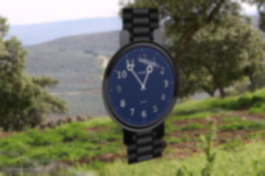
{"hour": 12, "minute": 54}
